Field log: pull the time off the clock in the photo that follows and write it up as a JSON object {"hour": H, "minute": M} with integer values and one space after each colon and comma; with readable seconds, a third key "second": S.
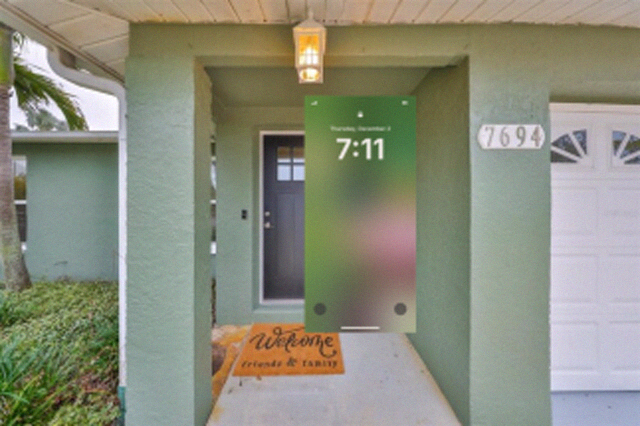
{"hour": 7, "minute": 11}
